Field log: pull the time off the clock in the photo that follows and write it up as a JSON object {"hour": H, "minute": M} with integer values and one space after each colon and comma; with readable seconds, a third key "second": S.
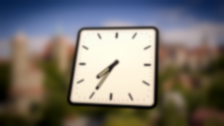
{"hour": 7, "minute": 35}
